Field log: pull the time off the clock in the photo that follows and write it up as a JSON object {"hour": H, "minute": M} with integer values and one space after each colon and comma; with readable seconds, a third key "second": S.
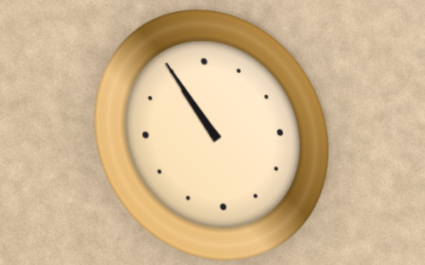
{"hour": 10, "minute": 55}
